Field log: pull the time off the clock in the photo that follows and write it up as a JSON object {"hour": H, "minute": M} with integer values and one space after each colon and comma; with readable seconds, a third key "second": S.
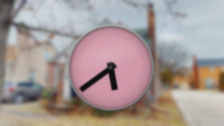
{"hour": 5, "minute": 39}
